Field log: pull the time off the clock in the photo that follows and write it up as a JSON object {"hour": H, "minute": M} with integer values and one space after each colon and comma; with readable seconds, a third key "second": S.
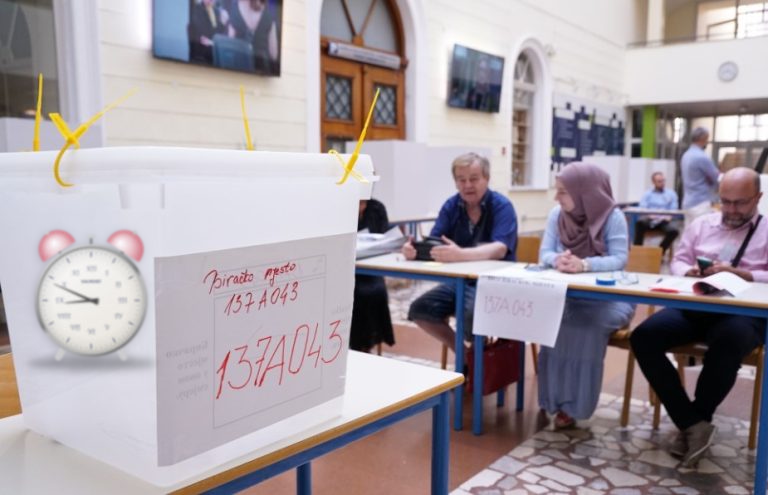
{"hour": 8, "minute": 49}
